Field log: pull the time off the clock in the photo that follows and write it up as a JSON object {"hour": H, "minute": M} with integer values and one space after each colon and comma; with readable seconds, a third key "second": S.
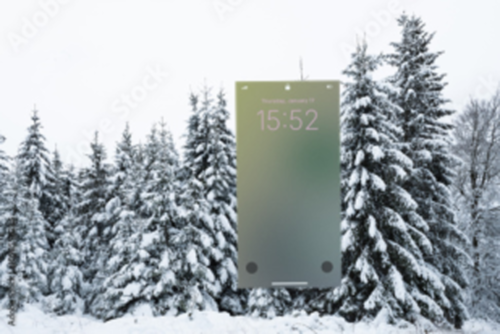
{"hour": 15, "minute": 52}
